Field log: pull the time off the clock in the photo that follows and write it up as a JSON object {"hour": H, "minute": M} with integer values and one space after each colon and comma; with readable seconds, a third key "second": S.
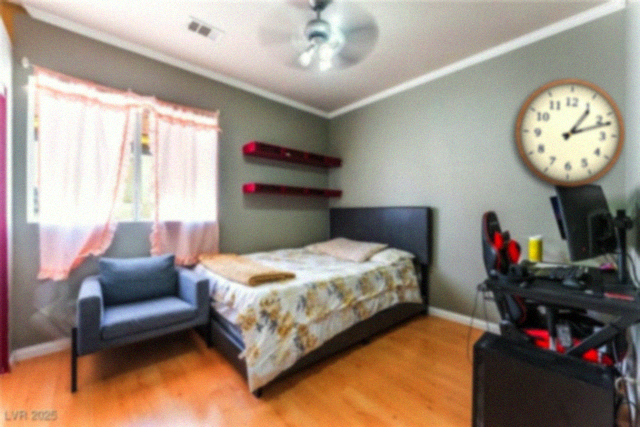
{"hour": 1, "minute": 12}
